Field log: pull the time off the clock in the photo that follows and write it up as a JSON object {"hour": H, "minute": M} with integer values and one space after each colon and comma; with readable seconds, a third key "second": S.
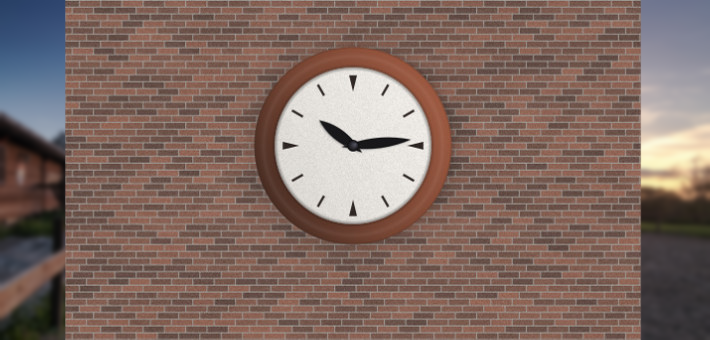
{"hour": 10, "minute": 14}
